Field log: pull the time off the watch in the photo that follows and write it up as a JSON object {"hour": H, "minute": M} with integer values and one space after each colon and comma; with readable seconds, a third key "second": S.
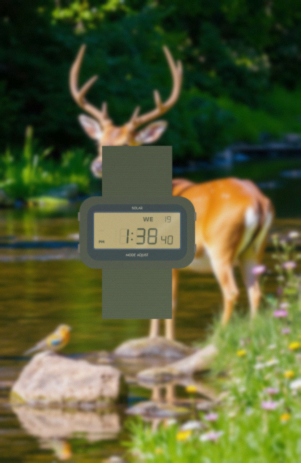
{"hour": 1, "minute": 38, "second": 40}
